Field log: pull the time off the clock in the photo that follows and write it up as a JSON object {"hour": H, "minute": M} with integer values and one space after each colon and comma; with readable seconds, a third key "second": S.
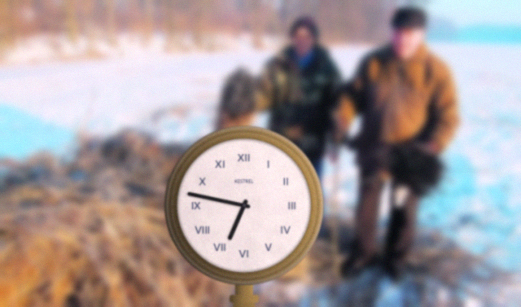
{"hour": 6, "minute": 47}
